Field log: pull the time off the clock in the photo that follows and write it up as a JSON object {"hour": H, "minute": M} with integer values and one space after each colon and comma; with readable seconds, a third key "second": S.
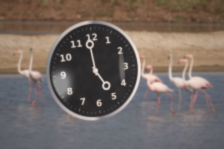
{"hour": 4, "minute": 59}
